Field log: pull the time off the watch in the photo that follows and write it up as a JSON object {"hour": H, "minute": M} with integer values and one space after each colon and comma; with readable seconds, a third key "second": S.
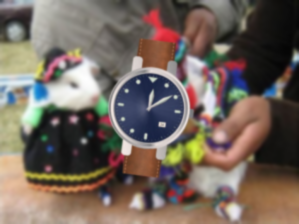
{"hour": 12, "minute": 9}
